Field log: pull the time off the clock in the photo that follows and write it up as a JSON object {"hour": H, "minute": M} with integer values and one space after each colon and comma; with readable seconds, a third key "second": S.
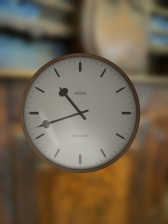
{"hour": 10, "minute": 42}
